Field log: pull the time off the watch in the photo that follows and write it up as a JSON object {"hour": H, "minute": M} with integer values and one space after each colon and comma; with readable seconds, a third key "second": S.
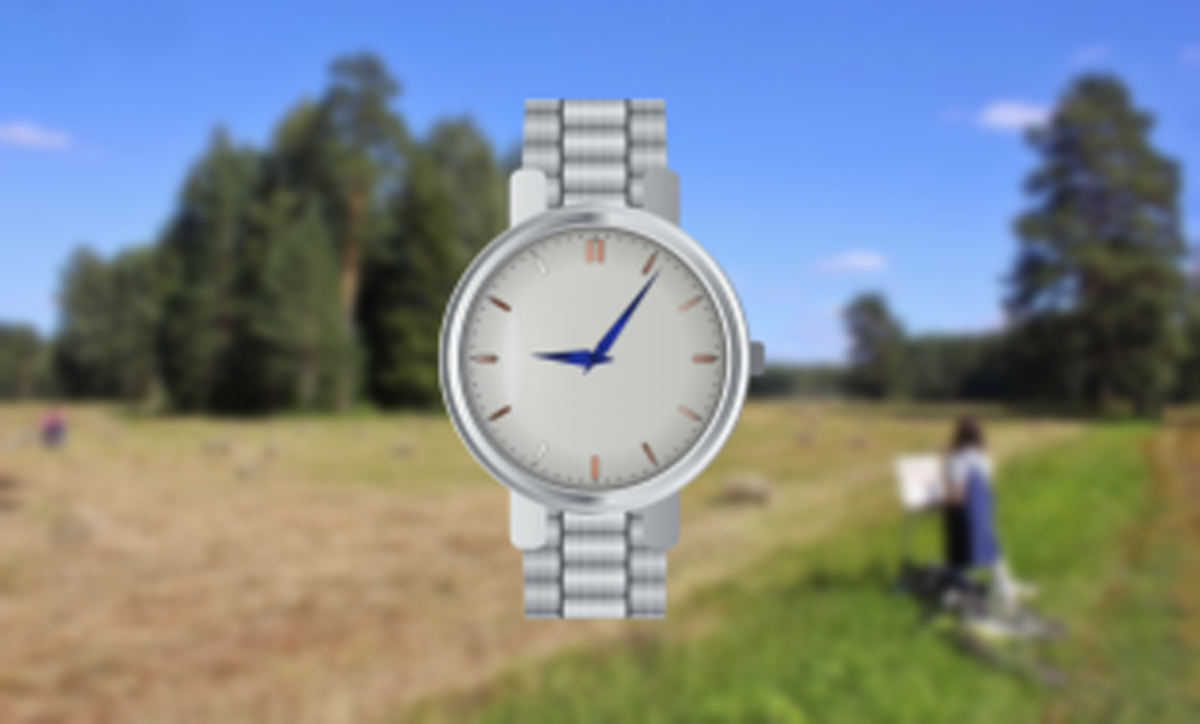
{"hour": 9, "minute": 6}
